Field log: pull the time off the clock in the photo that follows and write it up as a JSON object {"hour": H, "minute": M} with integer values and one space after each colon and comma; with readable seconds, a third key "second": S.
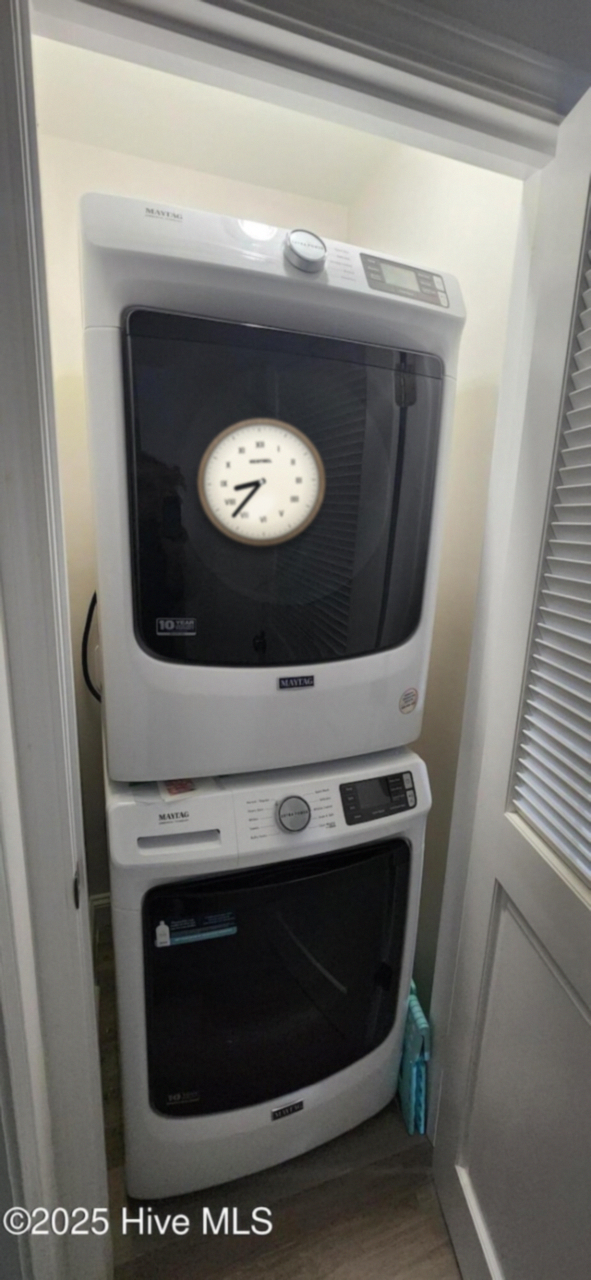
{"hour": 8, "minute": 37}
